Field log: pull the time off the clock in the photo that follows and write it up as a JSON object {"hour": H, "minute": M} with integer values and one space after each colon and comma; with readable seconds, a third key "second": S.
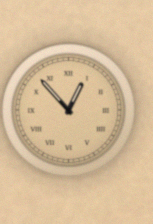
{"hour": 12, "minute": 53}
